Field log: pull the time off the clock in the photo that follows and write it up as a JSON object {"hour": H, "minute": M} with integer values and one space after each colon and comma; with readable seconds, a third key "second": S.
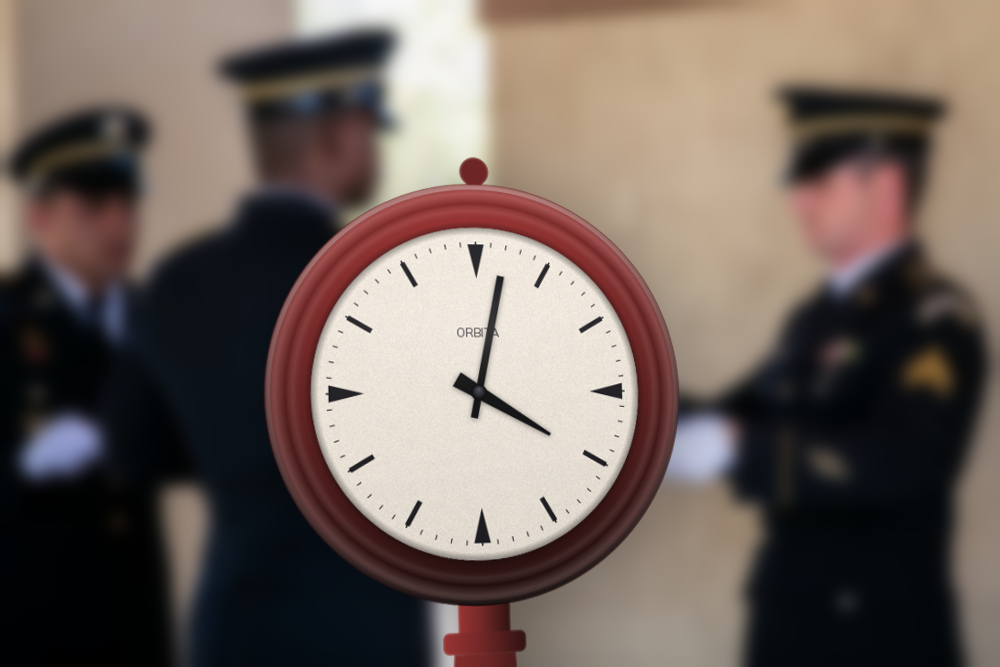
{"hour": 4, "minute": 2}
